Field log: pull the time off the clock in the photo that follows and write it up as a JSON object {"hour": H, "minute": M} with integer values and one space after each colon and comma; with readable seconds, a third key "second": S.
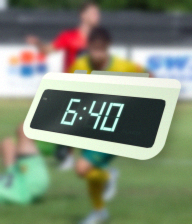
{"hour": 6, "minute": 40}
